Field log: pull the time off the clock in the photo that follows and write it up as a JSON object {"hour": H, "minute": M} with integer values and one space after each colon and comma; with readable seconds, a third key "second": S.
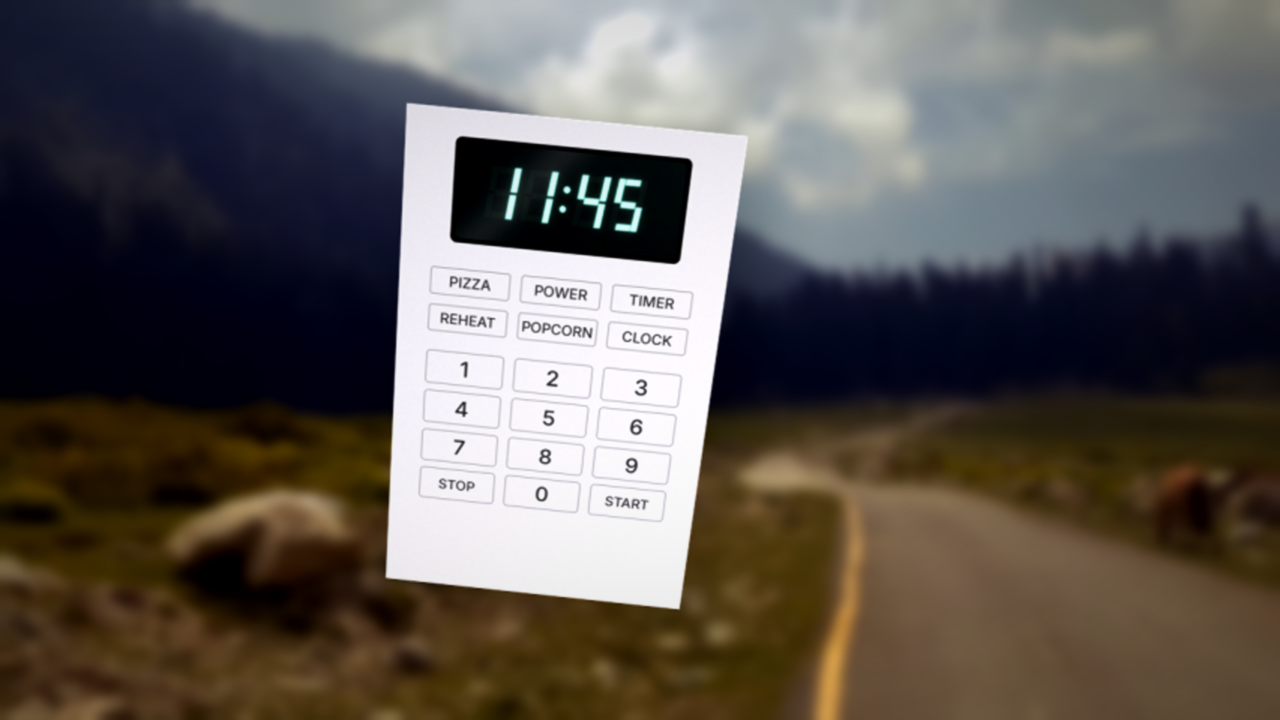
{"hour": 11, "minute": 45}
